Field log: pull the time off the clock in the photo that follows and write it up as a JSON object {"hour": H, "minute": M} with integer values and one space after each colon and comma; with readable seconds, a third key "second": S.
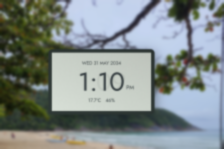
{"hour": 1, "minute": 10}
